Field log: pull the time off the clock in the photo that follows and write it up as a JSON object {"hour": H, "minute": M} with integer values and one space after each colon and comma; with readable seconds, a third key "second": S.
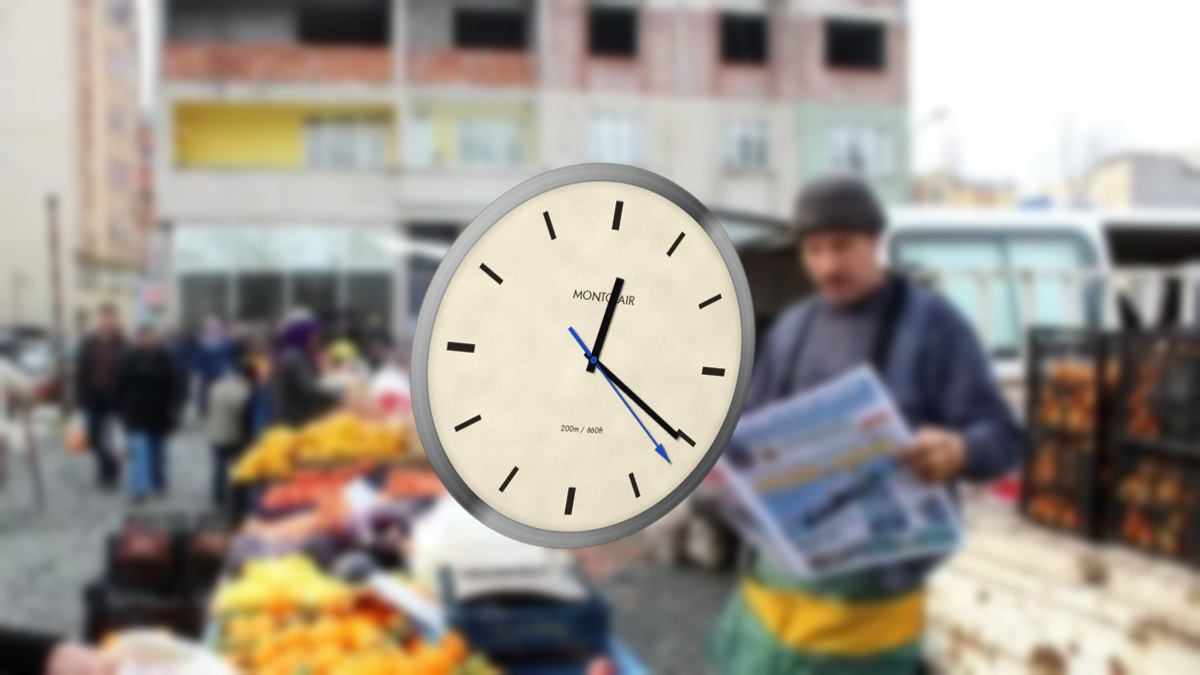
{"hour": 12, "minute": 20, "second": 22}
